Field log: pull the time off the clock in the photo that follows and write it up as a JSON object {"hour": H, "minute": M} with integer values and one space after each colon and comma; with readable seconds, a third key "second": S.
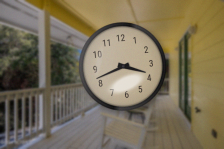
{"hour": 3, "minute": 42}
